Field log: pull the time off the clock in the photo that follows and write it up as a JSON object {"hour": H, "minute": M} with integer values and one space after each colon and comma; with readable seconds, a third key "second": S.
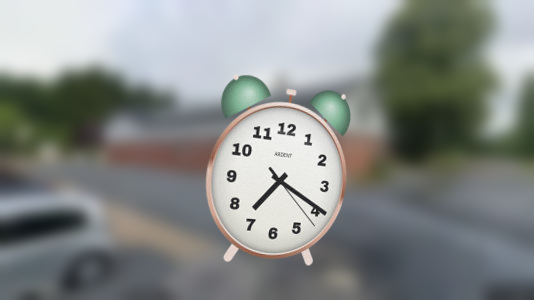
{"hour": 7, "minute": 19, "second": 22}
